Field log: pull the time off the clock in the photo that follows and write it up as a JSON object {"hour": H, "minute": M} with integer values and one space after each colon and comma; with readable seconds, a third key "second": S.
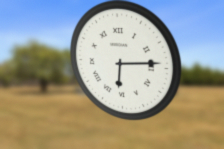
{"hour": 6, "minute": 14}
